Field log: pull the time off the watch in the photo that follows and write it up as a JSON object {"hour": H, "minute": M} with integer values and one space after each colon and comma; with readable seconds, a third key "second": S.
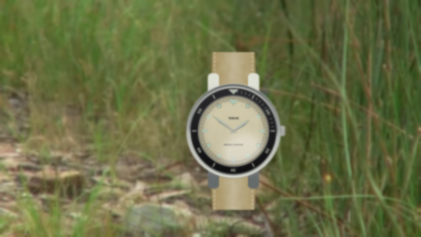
{"hour": 1, "minute": 51}
